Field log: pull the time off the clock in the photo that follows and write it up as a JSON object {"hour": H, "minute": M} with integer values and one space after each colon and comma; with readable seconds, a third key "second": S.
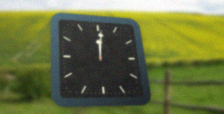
{"hour": 12, "minute": 1}
